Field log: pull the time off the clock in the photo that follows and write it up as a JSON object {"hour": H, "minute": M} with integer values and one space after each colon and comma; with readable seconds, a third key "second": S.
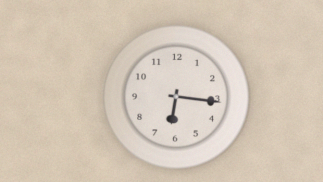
{"hour": 6, "minute": 16}
